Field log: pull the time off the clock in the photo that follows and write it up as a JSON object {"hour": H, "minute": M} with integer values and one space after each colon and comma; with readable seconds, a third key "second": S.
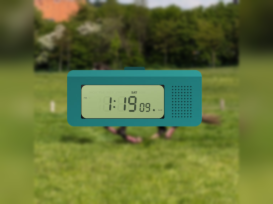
{"hour": 1, "minute": 19, "second": 9}
